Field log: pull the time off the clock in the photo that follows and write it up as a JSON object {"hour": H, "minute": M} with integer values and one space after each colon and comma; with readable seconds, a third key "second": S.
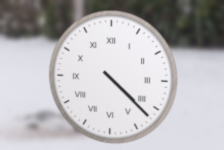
{"hour": 4, "minute": 22}
